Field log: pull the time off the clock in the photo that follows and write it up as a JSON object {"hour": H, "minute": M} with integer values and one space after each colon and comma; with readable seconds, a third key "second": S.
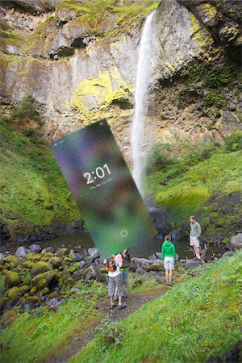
{"hour": 2, "minute": 1}
